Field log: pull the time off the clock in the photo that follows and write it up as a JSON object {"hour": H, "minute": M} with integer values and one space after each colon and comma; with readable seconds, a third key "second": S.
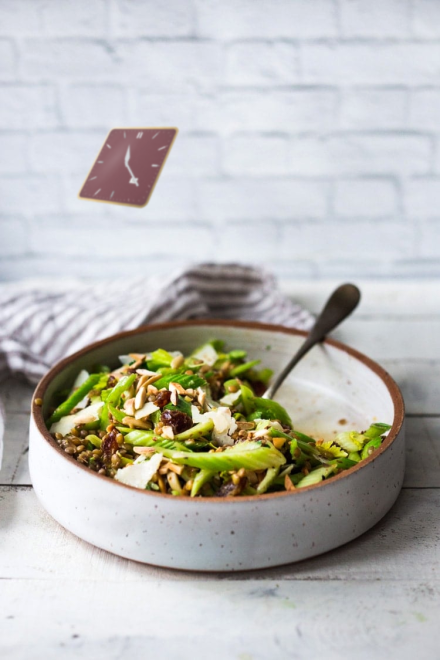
{"hour": 11, "minute": 22}
